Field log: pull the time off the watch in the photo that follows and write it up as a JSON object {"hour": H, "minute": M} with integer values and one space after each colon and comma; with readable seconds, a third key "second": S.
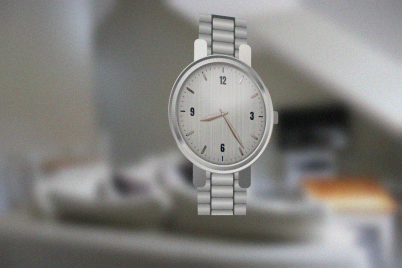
{"hour": 8, "minute": 24}
